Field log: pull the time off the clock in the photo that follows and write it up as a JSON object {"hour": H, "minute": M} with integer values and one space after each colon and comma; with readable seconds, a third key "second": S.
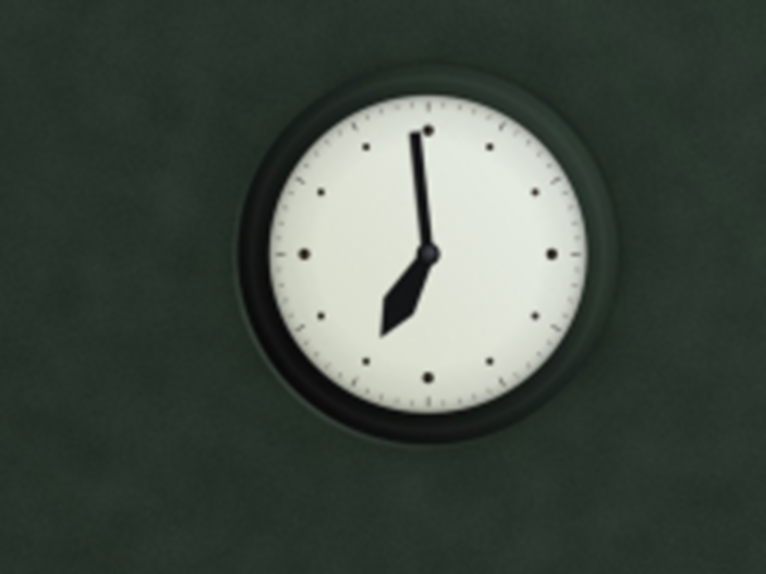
{"hour": 6, "minute": 59}
